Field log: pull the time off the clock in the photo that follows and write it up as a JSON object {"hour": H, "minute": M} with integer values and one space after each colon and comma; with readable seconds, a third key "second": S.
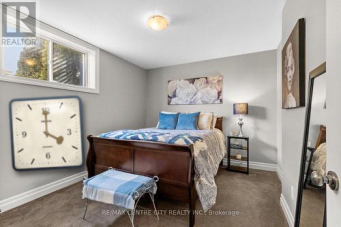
{"hour": 4, "minute": 0}
